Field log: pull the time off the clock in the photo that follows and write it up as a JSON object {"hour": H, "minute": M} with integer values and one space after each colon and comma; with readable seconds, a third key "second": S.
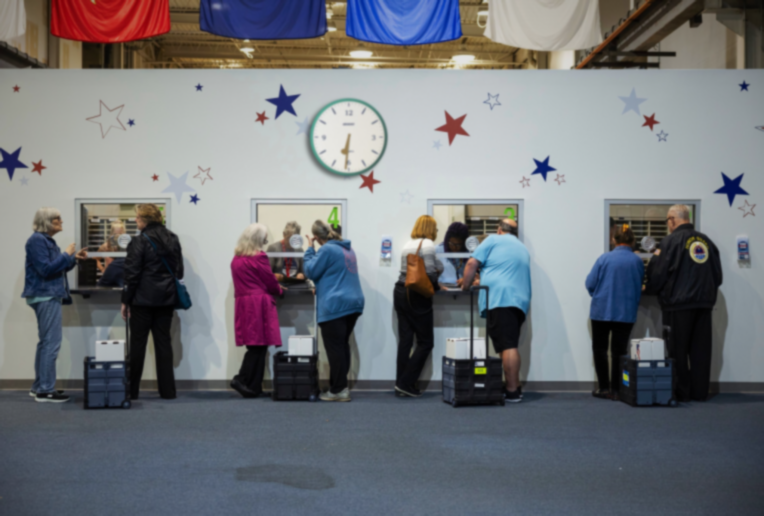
{"hour": 6, "minute": 31}
